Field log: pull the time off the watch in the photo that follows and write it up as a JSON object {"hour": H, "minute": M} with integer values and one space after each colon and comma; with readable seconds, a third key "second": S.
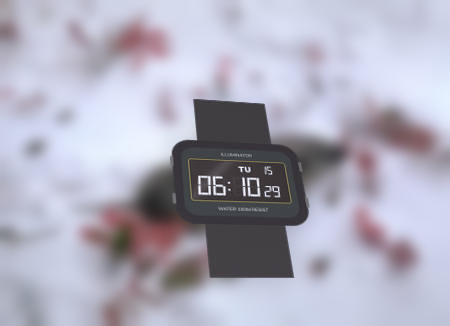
{"hour": 6, "minute": 10, "second": 29}
